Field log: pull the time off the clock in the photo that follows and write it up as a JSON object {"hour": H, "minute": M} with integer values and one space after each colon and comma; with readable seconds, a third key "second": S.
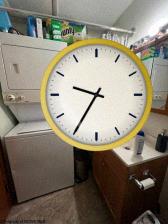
{"hour": 9, "minute": 35}
